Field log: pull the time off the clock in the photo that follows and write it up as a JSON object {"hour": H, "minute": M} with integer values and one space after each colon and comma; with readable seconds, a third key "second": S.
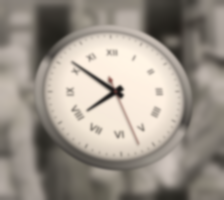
{"hour": 7, "minute": 51, "second": 27}
